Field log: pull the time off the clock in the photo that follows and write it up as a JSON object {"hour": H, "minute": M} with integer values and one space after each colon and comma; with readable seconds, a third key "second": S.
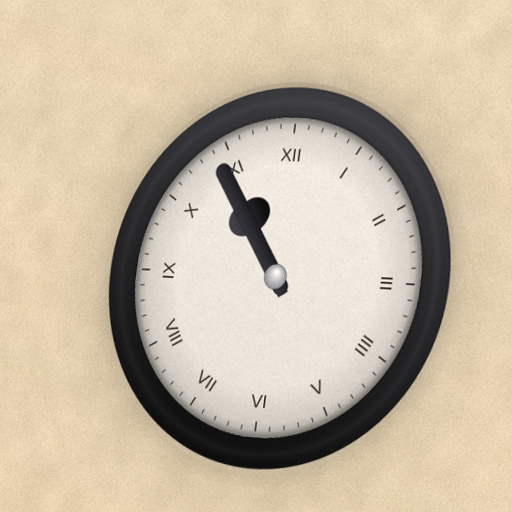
{"hour": 10, "minute": 54}
